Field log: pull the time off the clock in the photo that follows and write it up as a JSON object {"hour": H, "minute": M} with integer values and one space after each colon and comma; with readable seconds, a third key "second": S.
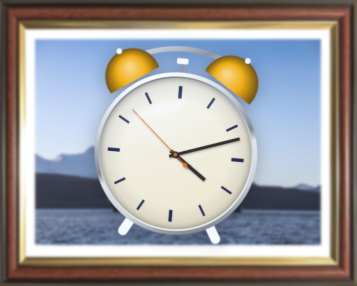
{"hour": 4, "minute": 11, "second": 52}
